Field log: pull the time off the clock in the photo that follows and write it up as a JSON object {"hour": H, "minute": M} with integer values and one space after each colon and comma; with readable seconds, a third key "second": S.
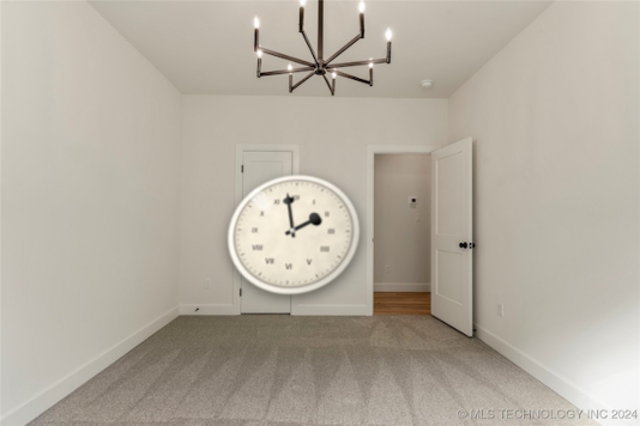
{"hour": 1, "minute": 58}
